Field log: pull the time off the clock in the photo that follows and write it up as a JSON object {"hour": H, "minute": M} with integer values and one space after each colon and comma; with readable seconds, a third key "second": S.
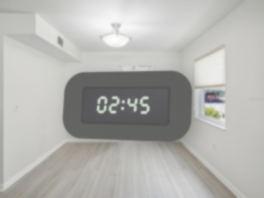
{"hour": 2, "minute": 45}
